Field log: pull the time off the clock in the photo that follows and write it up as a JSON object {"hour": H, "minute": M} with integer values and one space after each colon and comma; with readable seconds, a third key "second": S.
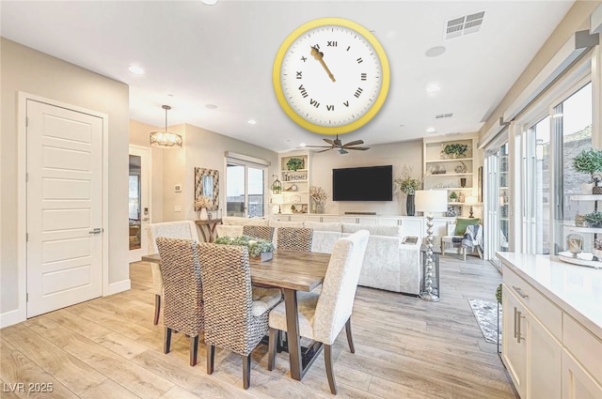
{"hour": 10, "minute": 54}
